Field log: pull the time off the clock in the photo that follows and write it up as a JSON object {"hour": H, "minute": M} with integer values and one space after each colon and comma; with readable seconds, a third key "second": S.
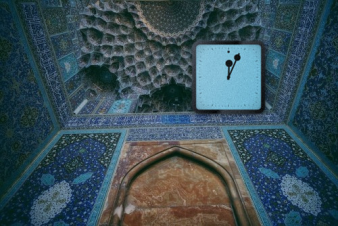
{"hour": 12, "minute": 4}
